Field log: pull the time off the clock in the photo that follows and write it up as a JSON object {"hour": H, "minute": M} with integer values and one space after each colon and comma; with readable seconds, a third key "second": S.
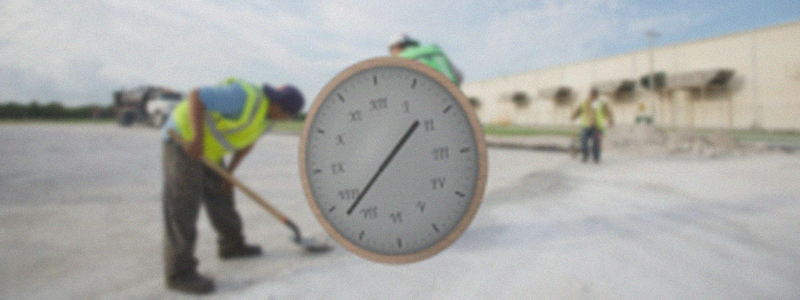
{"hour": 1, "minute": 38}
